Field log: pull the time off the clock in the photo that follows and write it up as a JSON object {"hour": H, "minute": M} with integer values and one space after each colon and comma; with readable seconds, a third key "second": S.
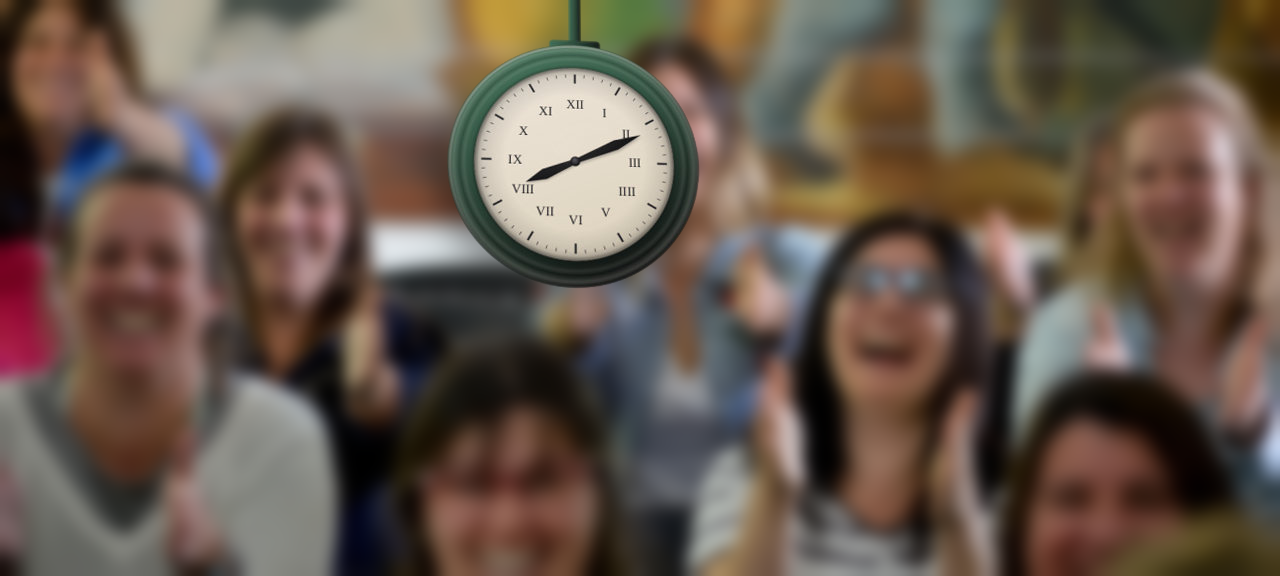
{"hour": 8, "minute": 11}
